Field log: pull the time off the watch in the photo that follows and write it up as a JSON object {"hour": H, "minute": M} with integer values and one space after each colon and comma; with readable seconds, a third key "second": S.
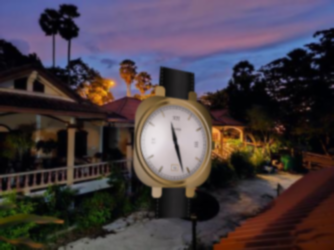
{"hour": 11, "minute": 27}
